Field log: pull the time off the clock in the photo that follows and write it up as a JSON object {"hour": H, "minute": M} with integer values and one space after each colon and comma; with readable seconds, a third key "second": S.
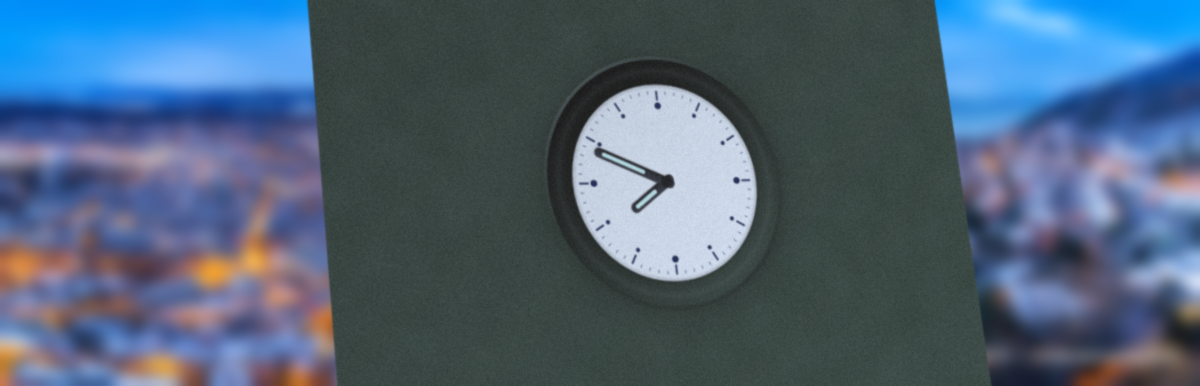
{"hour": 7, "minute": 49}
